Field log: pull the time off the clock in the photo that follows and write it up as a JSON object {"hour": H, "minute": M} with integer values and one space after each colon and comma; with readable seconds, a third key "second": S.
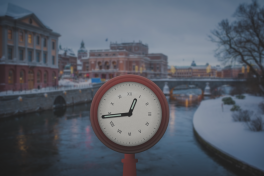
{"hour": 12, "minute": 44}
